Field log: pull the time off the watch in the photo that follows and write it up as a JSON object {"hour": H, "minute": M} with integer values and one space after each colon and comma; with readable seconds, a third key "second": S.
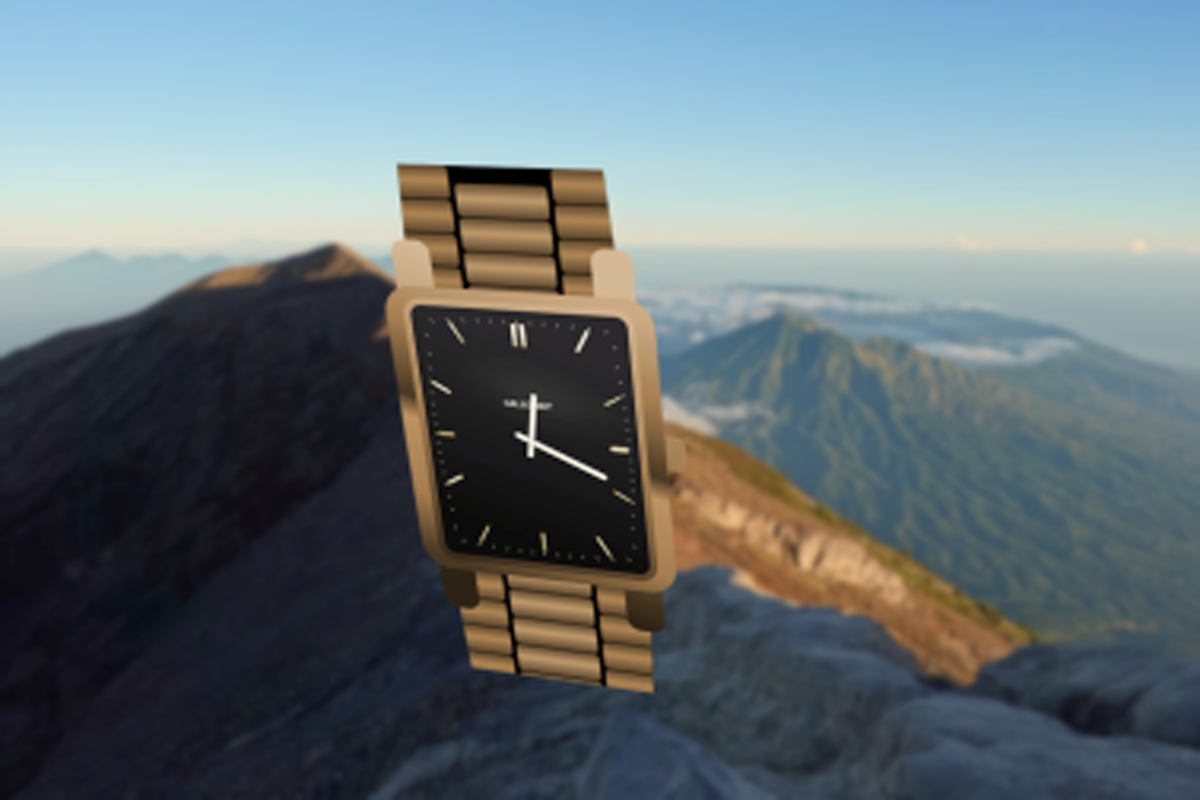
{"hour": 12, "minute": 19}
